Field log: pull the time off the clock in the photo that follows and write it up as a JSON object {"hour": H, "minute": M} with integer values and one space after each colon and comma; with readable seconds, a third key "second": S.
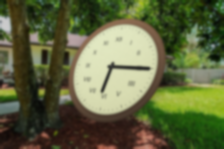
{"hour": 6, "minute": 15}
